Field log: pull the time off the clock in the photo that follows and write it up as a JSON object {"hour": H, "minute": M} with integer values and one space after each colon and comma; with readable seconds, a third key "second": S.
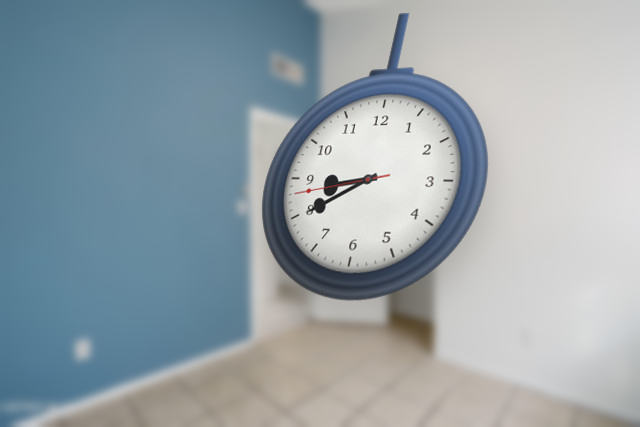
{"hour": 8, "minute": 39, "second": 43}
